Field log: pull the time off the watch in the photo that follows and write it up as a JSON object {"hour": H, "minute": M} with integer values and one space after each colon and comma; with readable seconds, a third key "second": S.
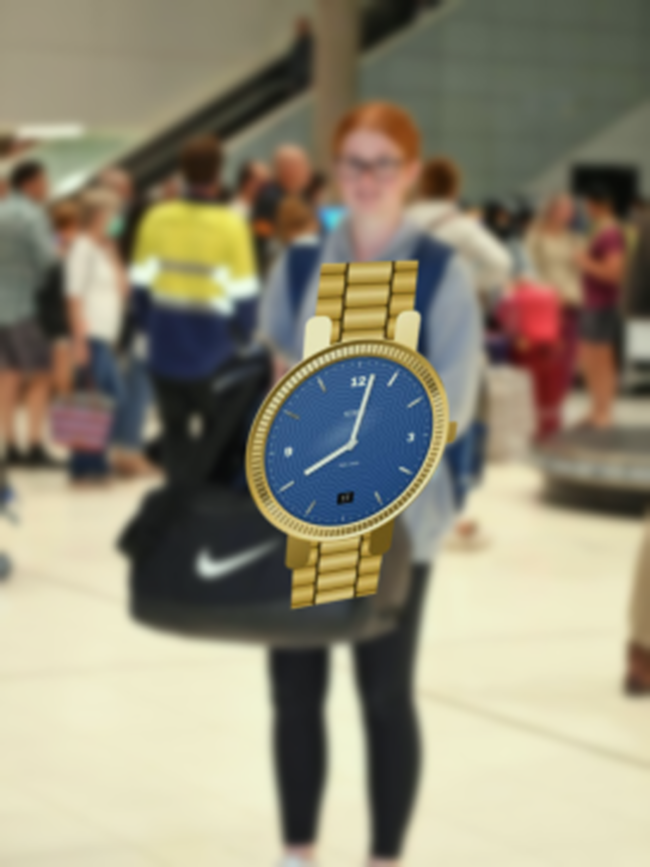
{"hour": 8, "minute": 2}
